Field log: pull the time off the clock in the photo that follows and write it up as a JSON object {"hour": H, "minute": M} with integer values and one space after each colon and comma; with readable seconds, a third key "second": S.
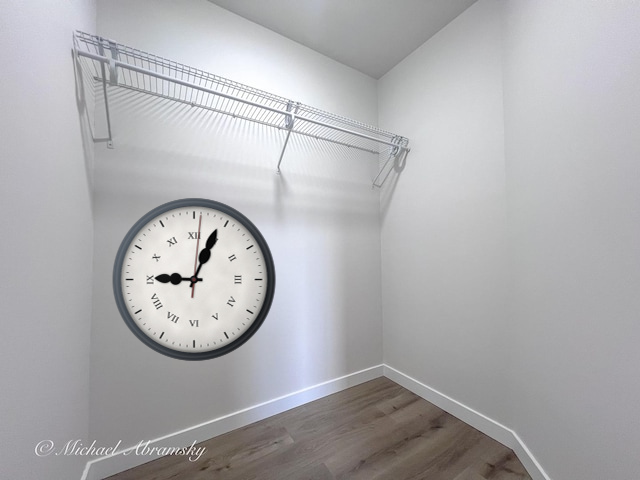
{"hour": 9, "minute": 4, "second": 1}
